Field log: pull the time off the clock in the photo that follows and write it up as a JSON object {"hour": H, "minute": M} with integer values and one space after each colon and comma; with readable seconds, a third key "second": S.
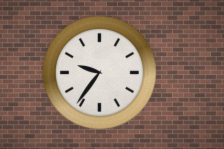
{"hour": 9, "minute": 36}
